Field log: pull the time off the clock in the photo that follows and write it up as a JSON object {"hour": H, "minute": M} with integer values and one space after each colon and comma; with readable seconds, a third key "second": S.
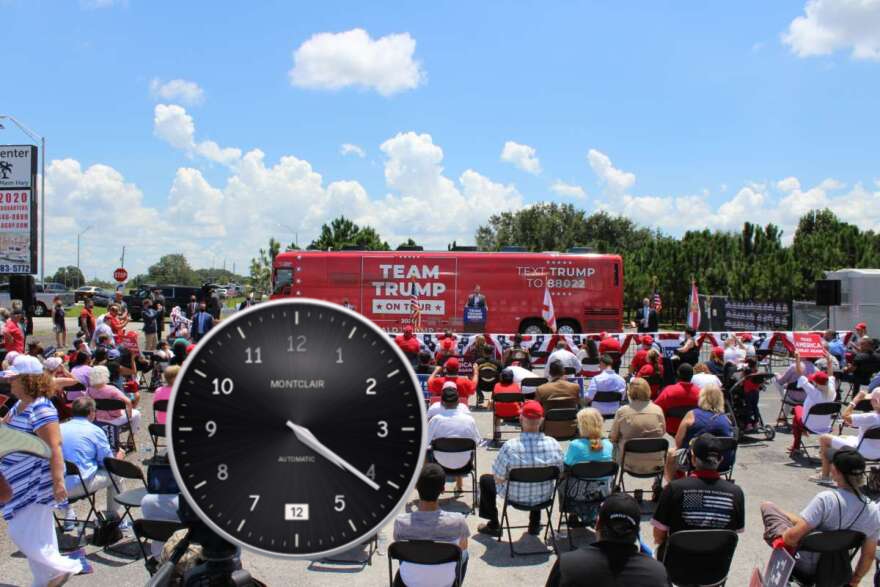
{"hour": 4, "minute": 21}
